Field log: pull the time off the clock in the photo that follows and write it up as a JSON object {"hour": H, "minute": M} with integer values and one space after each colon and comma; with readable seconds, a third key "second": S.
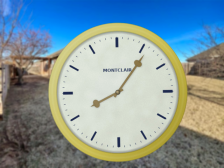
{"hour": 8, "minute": 6}
